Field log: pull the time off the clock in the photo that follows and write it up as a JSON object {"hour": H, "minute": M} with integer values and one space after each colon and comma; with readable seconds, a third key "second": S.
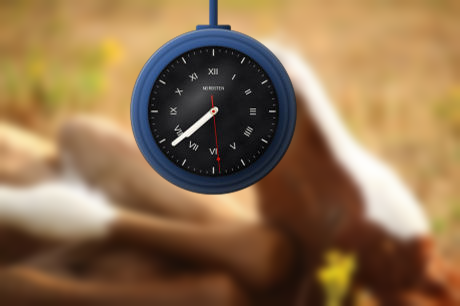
{"hour": 7, "minute": 38, "second": 29}
